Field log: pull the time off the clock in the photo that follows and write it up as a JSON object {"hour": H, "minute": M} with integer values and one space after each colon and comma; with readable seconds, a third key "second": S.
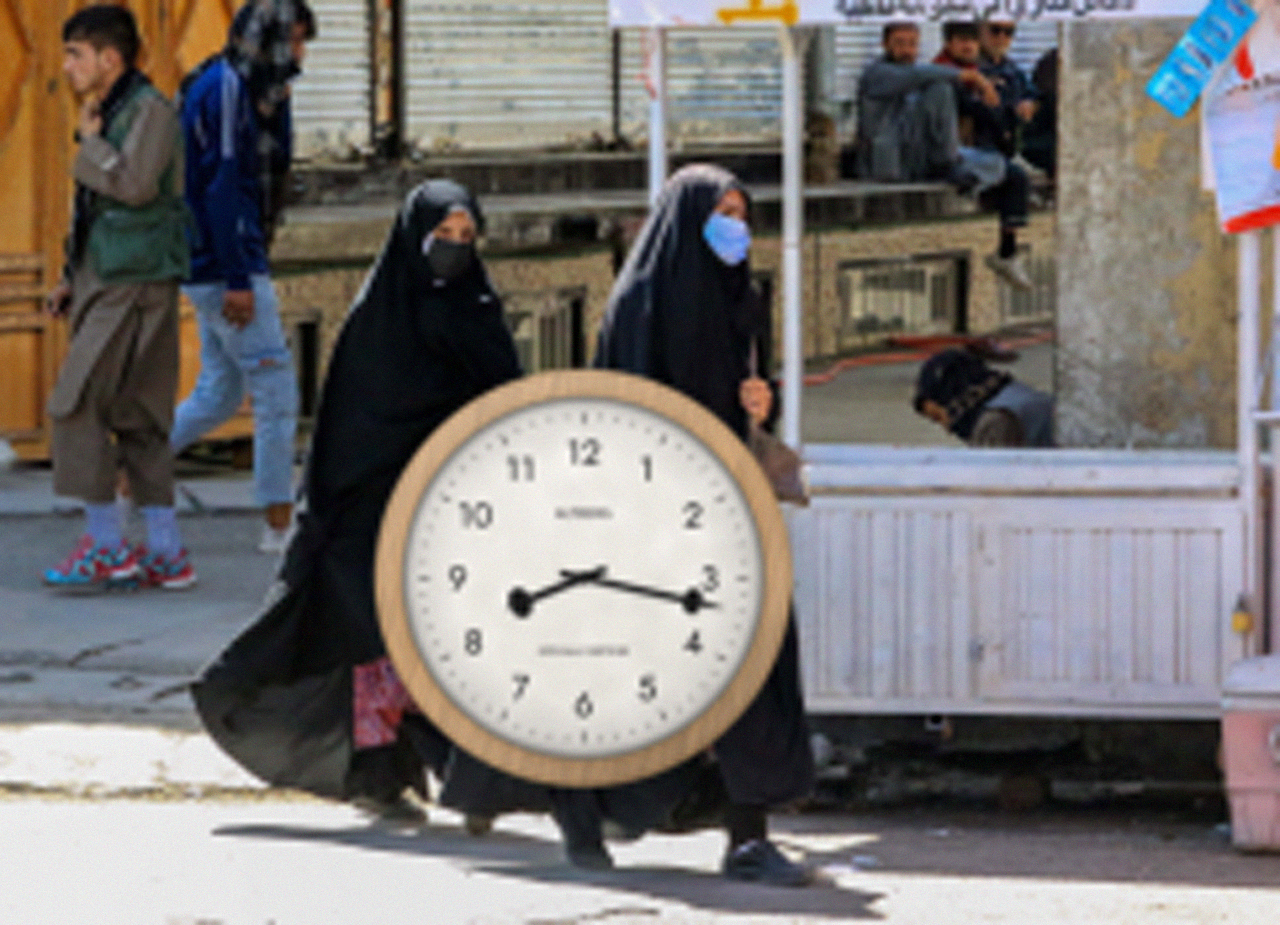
{"hour": 8, "minute": 17}
